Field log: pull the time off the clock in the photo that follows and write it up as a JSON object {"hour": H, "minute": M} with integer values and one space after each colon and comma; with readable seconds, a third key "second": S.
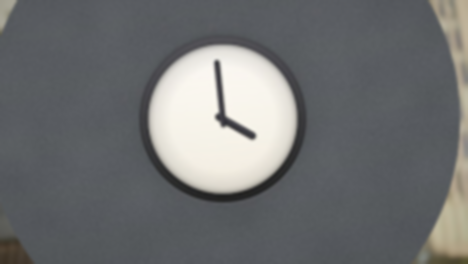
{"hour": 3, "minute": 59}
